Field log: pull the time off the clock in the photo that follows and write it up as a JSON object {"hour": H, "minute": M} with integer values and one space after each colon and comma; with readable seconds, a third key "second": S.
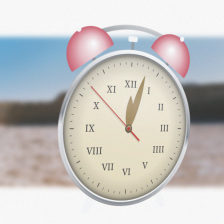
{"hour": 12, "minute": 2, "second": 52}
